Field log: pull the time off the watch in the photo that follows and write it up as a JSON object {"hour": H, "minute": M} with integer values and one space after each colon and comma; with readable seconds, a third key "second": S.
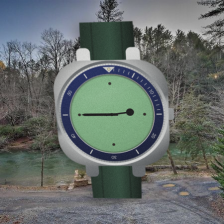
{"hour": 2, "minute": 45}
